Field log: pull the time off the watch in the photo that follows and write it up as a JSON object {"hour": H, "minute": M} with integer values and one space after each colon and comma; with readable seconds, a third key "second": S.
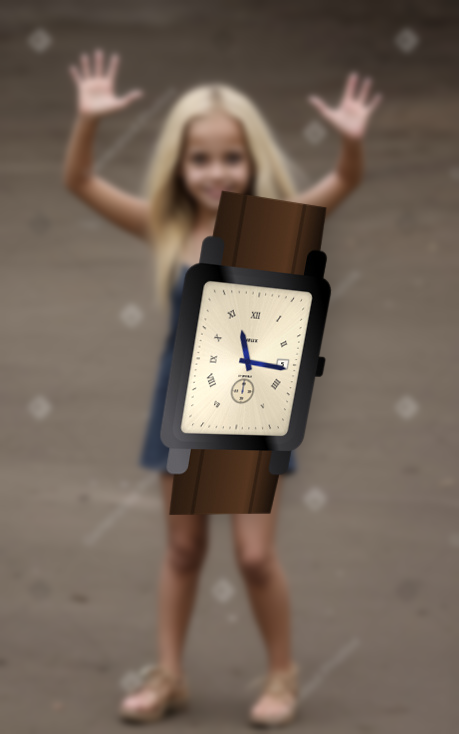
{"hour": 11, "minute": 16}
